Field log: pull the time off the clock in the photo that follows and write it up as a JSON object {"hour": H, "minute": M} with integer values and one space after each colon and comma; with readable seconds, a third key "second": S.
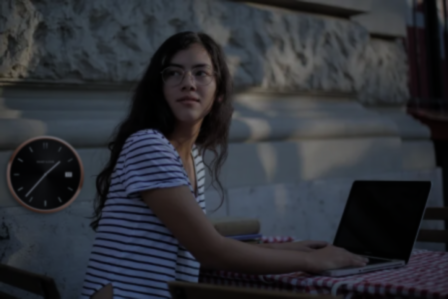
{"hour": 1, "minute": 37}
